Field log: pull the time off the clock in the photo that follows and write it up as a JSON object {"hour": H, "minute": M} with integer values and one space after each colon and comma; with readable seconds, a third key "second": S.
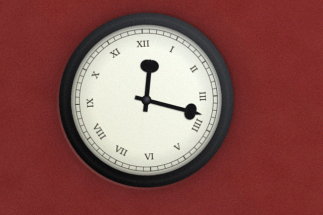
{"hour": 12, "minute": 18}
